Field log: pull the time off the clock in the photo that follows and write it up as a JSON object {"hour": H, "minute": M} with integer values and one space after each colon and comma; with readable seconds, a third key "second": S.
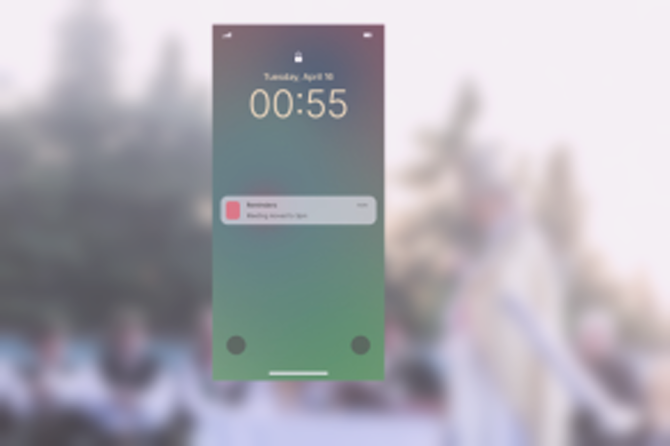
{"hour": 0, "minute": 55}
